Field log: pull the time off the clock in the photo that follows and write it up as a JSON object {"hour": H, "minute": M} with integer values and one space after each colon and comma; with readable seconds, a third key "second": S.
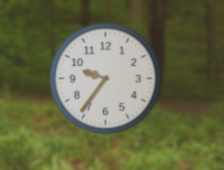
{"hour": 9, "minute": 36}
